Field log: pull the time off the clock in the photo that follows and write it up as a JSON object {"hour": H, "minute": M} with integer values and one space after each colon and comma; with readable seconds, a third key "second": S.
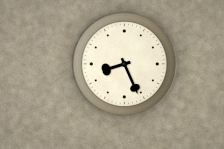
{"hour": 8, "minute": 26}
